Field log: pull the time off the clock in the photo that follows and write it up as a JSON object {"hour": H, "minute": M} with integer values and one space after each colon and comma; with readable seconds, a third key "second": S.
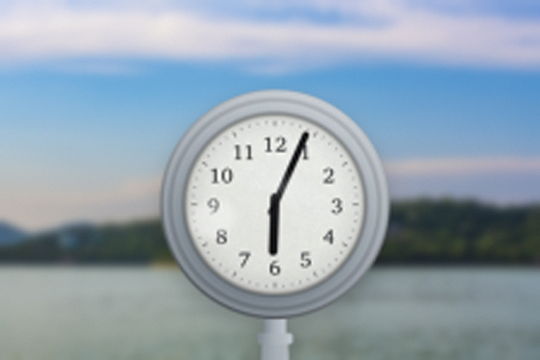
{"hour": 6, "minute": 4}
